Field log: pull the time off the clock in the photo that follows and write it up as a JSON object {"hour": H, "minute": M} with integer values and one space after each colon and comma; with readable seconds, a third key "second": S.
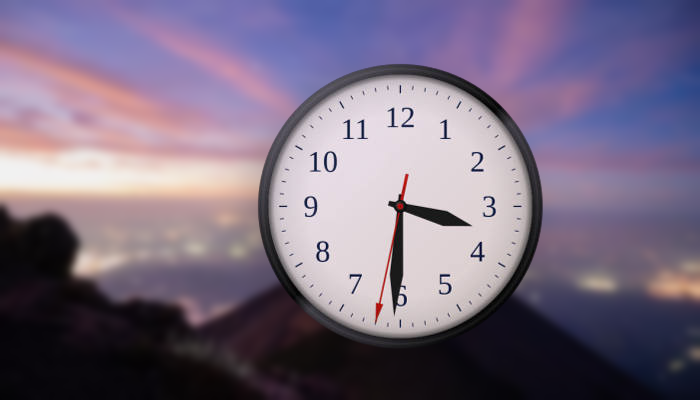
{"hour": 3, "minute": 30, "second": 32}
